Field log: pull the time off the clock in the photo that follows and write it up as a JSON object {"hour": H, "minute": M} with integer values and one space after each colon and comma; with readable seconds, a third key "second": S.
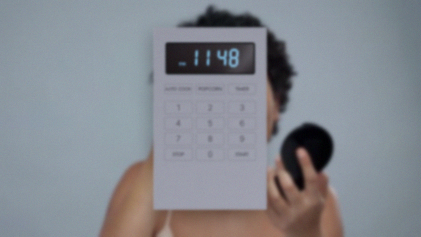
{"hour": 11, "minute": 48}
